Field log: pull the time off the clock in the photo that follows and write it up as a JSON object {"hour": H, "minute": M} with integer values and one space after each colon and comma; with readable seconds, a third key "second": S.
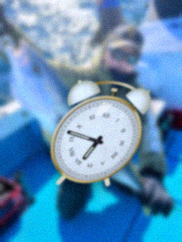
{"hour": 6, "minute": 47}
